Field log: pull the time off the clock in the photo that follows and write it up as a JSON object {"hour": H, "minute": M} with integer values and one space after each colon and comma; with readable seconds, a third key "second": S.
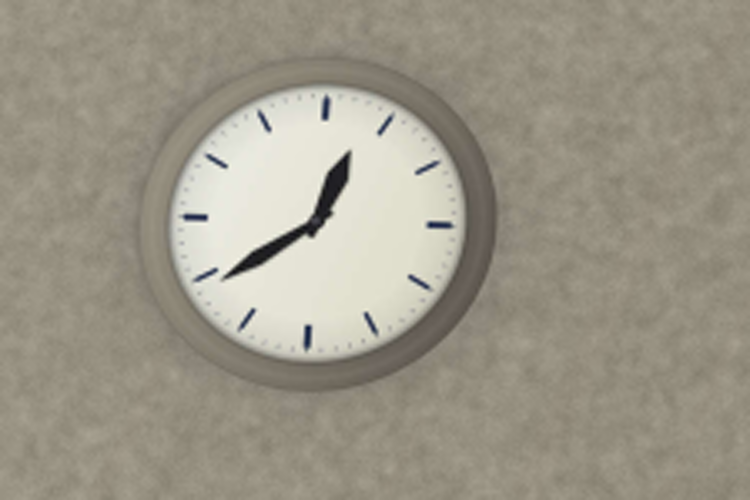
{"hour": 12, "minute": 39}
